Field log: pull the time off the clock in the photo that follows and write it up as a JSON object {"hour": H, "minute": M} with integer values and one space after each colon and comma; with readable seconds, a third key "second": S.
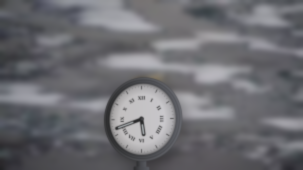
{"hour": 5, "minute": 42}
